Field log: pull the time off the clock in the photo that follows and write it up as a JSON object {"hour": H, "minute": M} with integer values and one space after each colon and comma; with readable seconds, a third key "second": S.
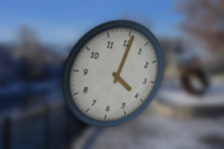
{"hour": 4, "minute": 1}
